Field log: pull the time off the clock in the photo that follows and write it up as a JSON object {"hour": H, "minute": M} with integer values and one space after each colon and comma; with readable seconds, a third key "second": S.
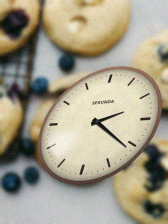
{"hour": 2, "minute": 21}
